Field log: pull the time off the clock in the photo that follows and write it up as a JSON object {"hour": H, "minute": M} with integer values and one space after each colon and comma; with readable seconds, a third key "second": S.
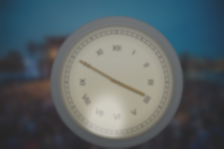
{"hour": 3, "minute": 50}
